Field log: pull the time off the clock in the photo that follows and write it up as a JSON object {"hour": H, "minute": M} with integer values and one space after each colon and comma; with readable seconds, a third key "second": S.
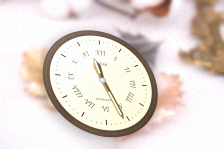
{"hour": 11, "minute": 26}
